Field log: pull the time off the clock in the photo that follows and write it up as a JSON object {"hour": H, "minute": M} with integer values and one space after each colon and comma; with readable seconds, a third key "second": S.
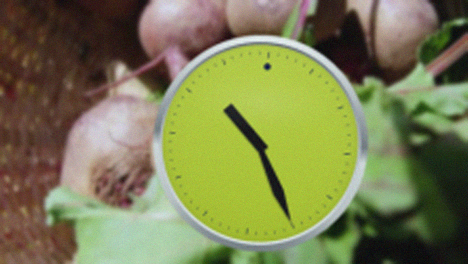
{"hour": 10, "minute": 25}
